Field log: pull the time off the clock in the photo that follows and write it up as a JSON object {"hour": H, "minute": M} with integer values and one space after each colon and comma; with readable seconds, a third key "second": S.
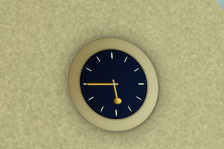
{"hour": 5, "minute": 45}
